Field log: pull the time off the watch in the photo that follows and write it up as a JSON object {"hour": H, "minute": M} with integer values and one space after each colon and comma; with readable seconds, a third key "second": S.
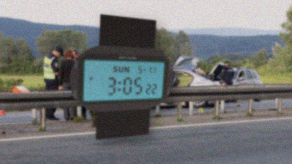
{"hour": 3, "minute": 5, "second": 22}
